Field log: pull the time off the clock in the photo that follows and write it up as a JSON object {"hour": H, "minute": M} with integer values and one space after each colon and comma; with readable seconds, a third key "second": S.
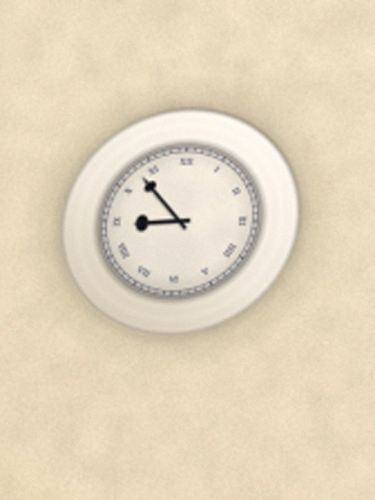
{"hour": 8, "minute": 53}
